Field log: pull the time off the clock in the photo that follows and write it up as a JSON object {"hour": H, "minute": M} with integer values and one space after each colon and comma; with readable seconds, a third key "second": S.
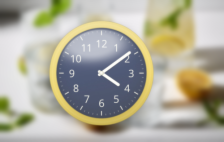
{"hour": 4, "minute": 9}
